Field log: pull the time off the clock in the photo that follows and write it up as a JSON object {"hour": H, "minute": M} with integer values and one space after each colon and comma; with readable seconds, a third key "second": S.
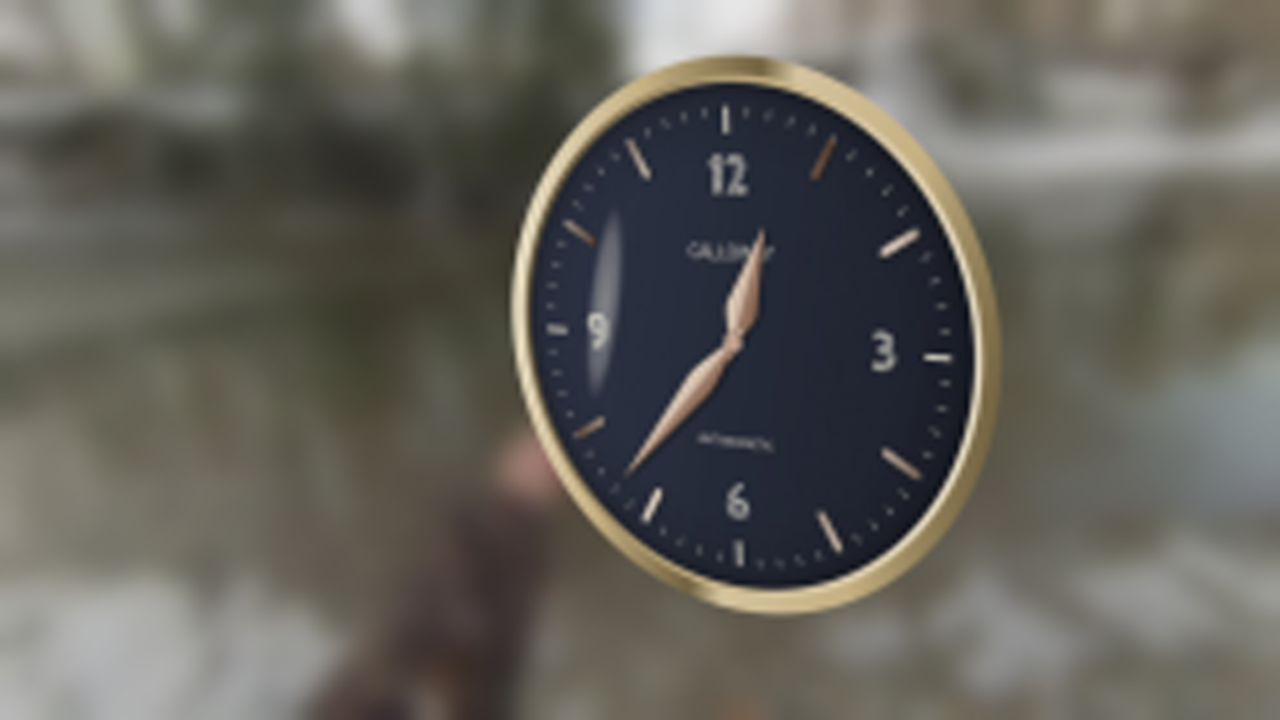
{"hour": 12, "minute": 37}
